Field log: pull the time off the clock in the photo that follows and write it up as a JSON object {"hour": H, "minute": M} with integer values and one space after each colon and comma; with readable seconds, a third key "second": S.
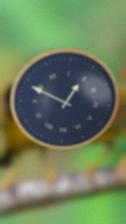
{"hour": 1, "minute": 54}
